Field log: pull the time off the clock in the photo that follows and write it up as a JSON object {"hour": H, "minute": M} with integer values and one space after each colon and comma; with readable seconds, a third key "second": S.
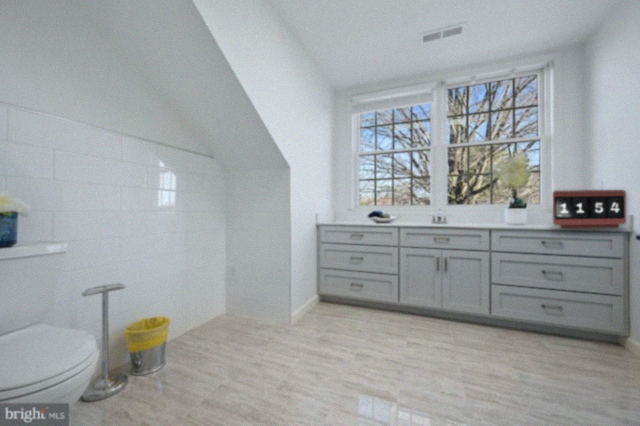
{"hour": 11, "minute": 54}
